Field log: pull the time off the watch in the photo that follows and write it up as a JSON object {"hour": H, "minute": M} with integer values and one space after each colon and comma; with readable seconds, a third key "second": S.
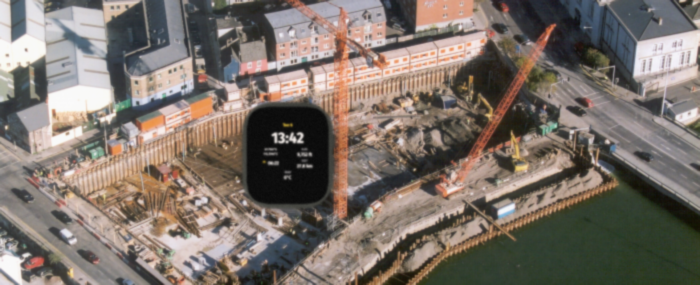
{"hour": 13, "minute": 42}
